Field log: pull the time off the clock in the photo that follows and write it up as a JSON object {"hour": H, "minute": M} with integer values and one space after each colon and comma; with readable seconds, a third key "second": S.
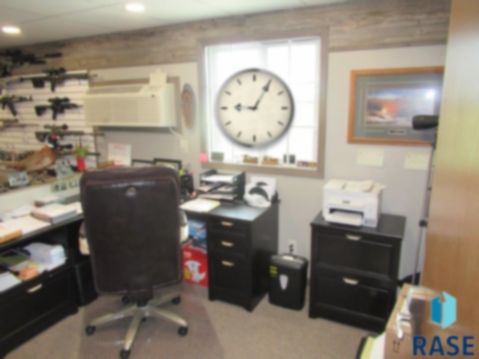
{"hour": 9, "minute": 5}
